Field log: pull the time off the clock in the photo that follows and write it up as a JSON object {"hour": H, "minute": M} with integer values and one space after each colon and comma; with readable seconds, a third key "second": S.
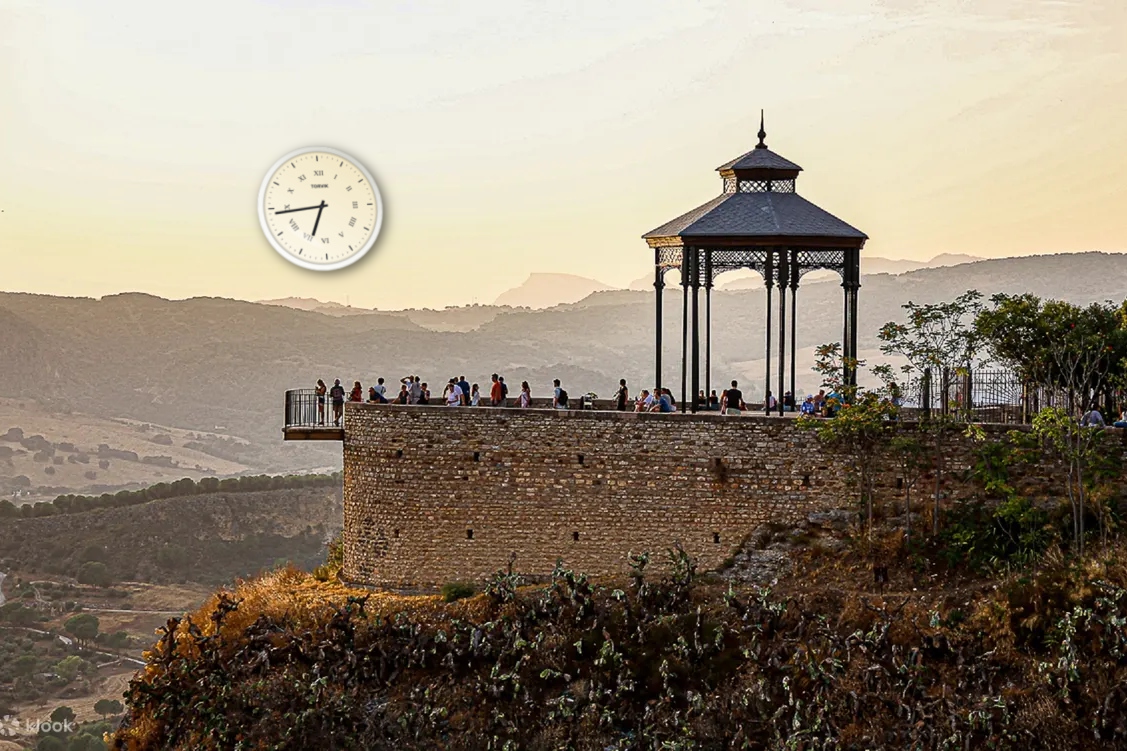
{"hour": 6, "minute": 44}
